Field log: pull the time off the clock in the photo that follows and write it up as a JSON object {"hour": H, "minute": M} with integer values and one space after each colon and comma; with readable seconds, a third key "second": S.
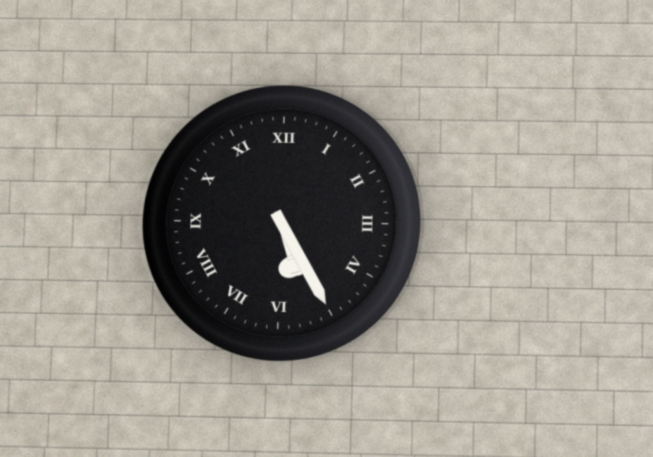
{"hour": 5, "minute": 25}
